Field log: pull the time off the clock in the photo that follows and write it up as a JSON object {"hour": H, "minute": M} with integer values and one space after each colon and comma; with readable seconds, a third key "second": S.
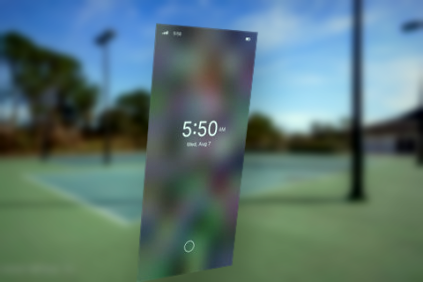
{"hour": 5, "minute": 50}
